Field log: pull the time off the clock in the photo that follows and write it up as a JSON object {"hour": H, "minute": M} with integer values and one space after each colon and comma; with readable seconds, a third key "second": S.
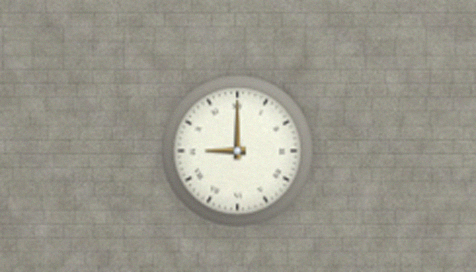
{"hour": 9, "minute": 0}
